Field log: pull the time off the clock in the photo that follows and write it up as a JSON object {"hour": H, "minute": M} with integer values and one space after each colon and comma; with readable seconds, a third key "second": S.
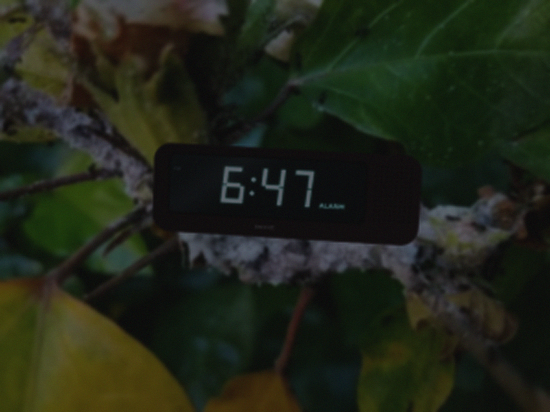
{"hour": 6, "minute": 47}
